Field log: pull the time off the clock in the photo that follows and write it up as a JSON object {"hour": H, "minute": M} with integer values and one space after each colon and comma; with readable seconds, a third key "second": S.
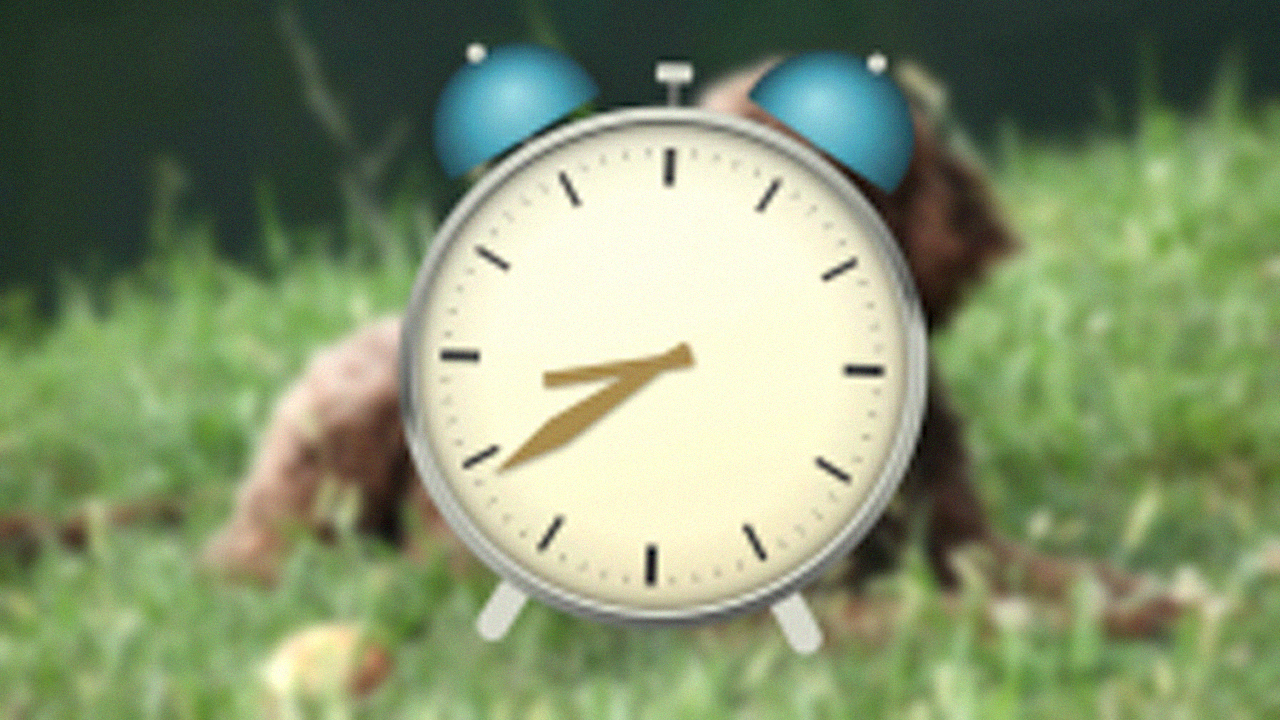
{"hour": 8, "minute": 39}
